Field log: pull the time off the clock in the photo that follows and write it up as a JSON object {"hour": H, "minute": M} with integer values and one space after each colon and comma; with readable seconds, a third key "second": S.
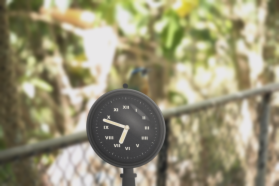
{"hour": 6, "minute": 48}
